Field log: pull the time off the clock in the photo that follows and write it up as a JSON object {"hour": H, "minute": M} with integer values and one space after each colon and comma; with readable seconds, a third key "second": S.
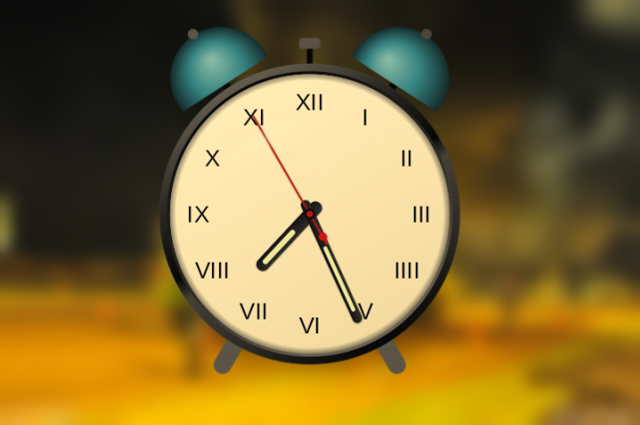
{"hour": 7, "minute": 25, "second": 55}
